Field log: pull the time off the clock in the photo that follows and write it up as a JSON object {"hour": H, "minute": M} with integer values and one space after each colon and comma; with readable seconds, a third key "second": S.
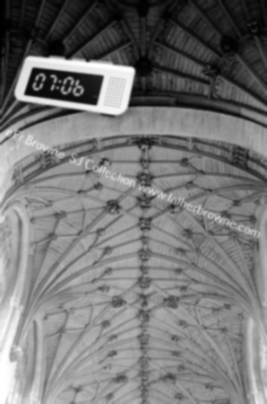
{"hour": 7, "minute": 6}
